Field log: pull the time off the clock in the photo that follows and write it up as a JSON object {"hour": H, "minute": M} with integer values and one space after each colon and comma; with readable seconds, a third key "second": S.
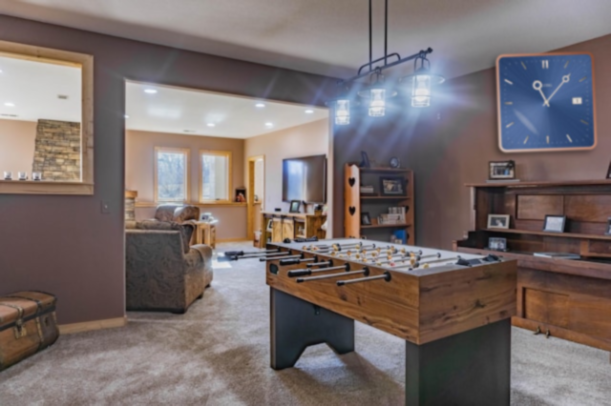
{"hour": 11, "minute": 7}
